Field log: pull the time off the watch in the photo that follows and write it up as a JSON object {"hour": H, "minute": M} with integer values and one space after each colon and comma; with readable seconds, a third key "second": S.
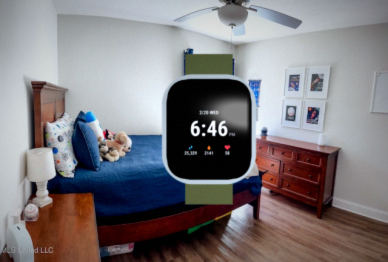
{"hour": 6, "minute": 46}
